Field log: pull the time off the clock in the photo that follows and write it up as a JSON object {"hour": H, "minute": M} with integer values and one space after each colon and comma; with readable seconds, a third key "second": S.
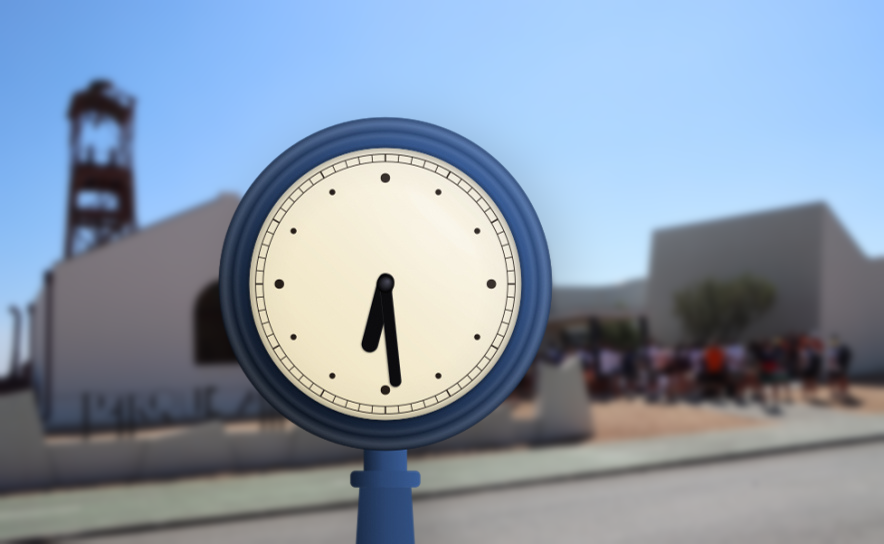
{"hour": 6, "minute": 29}
